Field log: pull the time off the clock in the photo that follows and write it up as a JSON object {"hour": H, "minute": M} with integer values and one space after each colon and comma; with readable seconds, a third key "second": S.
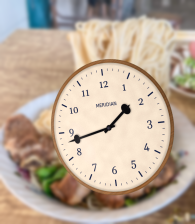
{"hour": 1, "minute": 43}
